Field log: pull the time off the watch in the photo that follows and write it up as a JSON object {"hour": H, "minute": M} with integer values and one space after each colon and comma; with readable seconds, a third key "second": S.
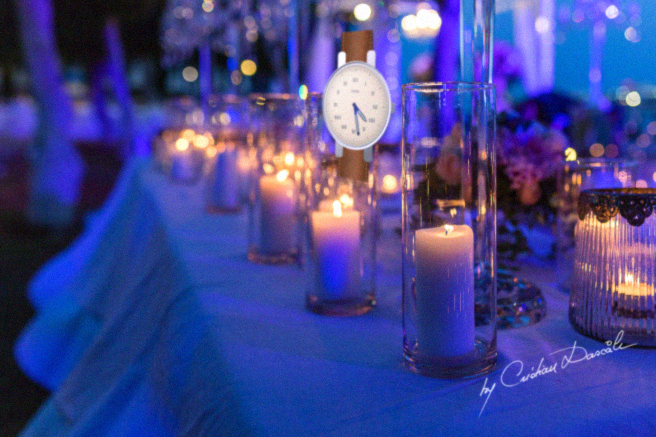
{"hour": 4, "minute": 28}
